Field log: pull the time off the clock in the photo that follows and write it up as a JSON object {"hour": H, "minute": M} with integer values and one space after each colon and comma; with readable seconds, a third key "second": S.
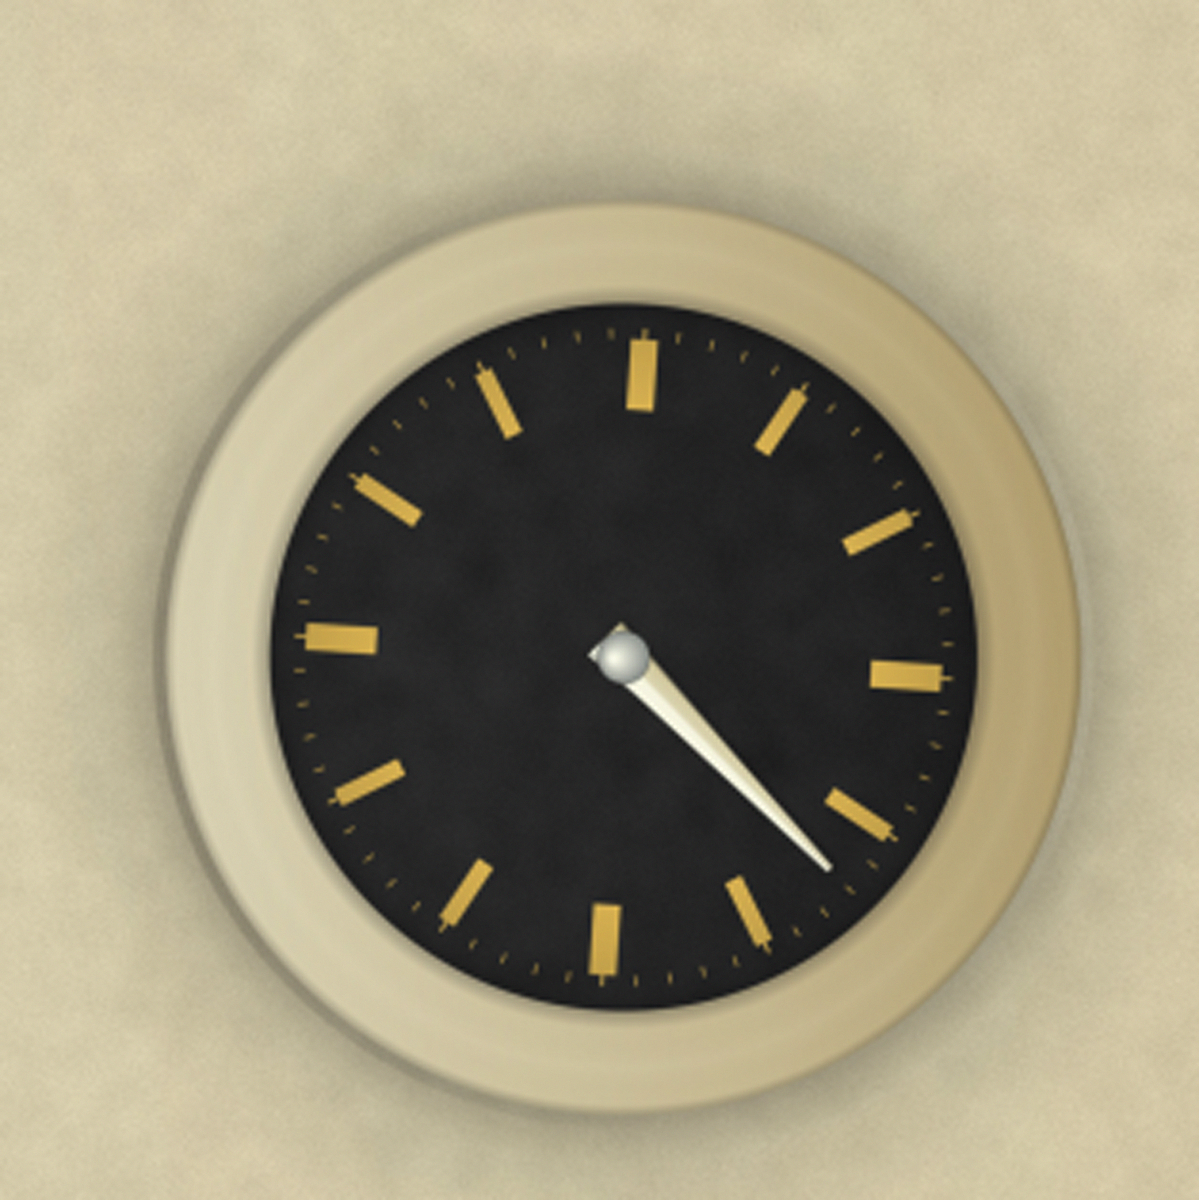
{"hour": 4, "minute": 22}
